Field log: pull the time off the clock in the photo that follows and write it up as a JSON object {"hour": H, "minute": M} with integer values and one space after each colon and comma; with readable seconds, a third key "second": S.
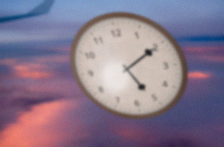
{"hour": 5, "minute": 10}
